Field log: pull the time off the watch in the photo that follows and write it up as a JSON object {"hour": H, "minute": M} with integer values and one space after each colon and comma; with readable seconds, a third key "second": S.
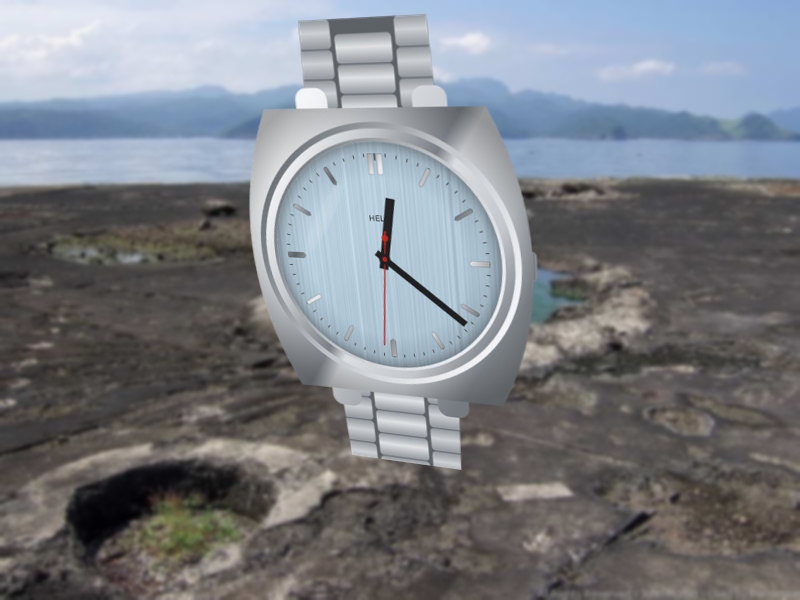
{"hour": 12, "minute": 21, "second": 31}
